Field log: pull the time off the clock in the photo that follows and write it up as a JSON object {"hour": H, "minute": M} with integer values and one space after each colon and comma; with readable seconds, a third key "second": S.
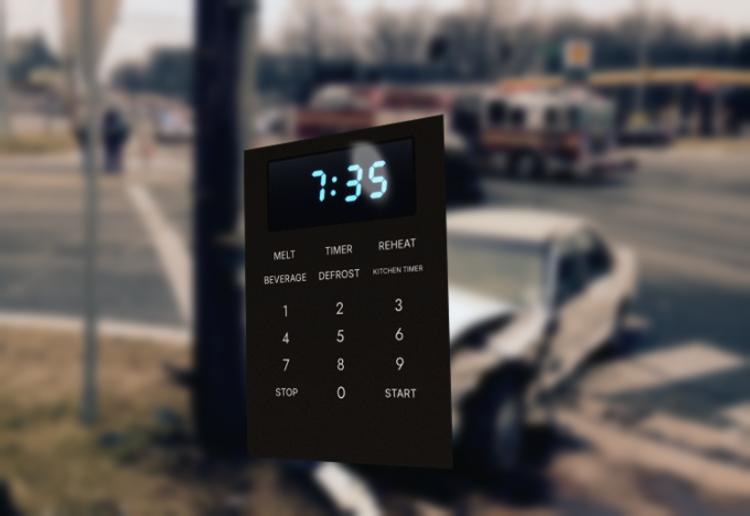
{"hour": 7, "minute": 35}
